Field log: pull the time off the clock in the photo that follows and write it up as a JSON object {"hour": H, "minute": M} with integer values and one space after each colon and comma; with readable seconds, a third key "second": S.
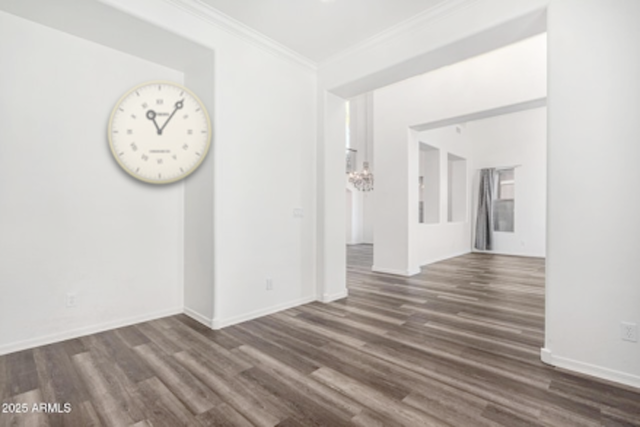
{"hour": 11, "minute": 6}
